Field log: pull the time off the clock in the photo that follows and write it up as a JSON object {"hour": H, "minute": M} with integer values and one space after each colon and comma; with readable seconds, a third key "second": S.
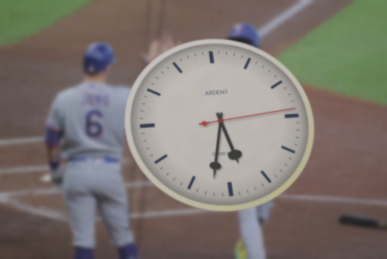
{"hour": 5, "minute": 32, "second": 14}
